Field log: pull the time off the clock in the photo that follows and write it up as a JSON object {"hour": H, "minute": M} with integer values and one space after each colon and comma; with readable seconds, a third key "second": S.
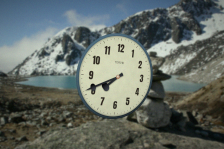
{"hour": 7, "minute": 41}
